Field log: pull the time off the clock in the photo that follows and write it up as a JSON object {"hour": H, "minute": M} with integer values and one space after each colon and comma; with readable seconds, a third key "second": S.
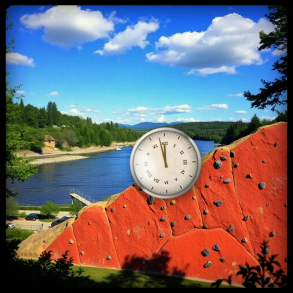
{"hour": 11, "minute": 58}
